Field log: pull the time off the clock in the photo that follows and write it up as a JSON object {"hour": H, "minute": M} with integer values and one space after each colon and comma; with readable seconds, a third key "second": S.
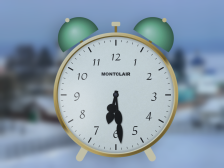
{"hour": 6, "minute": 29}
